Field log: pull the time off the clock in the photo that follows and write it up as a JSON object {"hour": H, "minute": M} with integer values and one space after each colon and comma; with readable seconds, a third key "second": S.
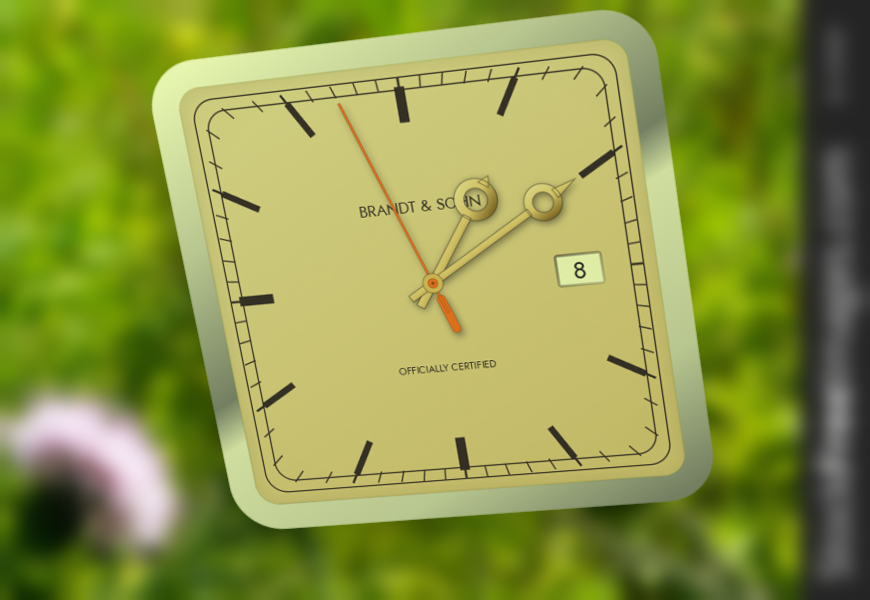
{"hour": 1, "minute": 9, "second": 57}
